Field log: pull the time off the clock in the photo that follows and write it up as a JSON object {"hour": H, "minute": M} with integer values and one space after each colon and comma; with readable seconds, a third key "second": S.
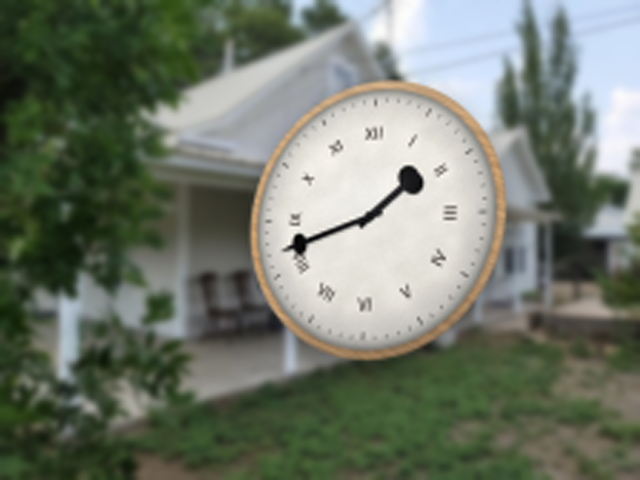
{"hour": 1, "minute": 42}
